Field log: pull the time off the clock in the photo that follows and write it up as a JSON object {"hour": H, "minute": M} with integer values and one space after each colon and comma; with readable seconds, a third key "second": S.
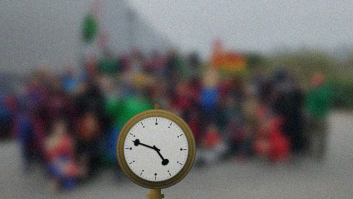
{"hour": 4, "minute": 48}
